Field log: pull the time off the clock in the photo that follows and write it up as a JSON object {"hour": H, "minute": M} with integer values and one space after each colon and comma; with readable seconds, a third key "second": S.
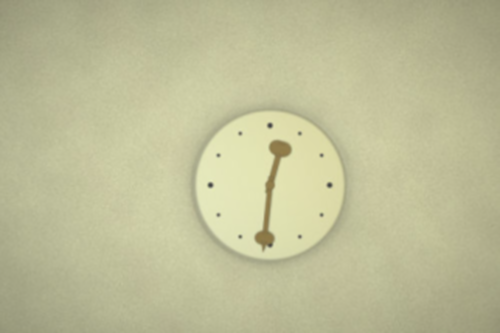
{"hour": 12, "minute": 31}
